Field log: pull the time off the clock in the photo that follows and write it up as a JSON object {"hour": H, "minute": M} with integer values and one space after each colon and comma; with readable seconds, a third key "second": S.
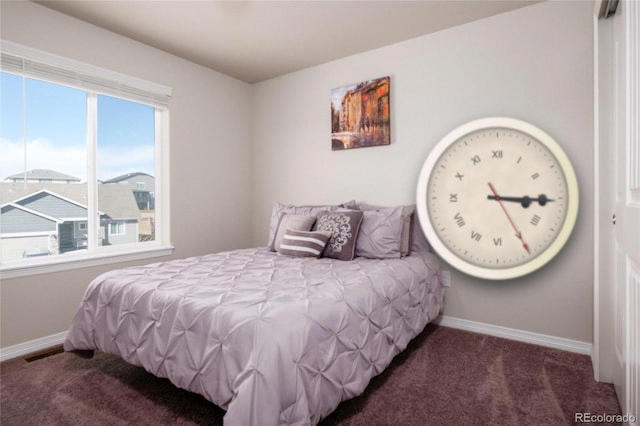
{"hour": 3, "minute": 15, "second": 25}
